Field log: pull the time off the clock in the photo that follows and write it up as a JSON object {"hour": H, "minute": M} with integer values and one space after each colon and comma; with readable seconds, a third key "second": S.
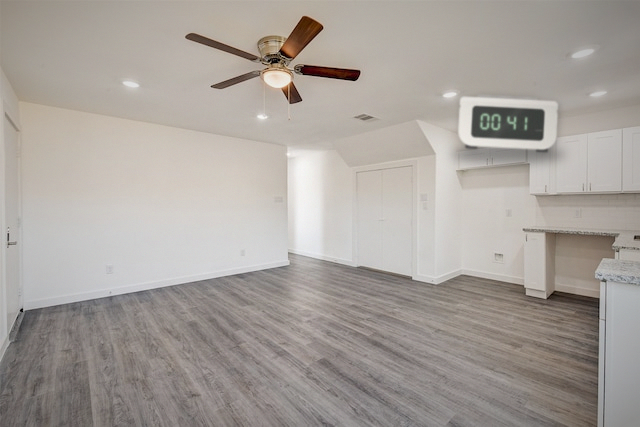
{"hour": 0, "minute": 41}
